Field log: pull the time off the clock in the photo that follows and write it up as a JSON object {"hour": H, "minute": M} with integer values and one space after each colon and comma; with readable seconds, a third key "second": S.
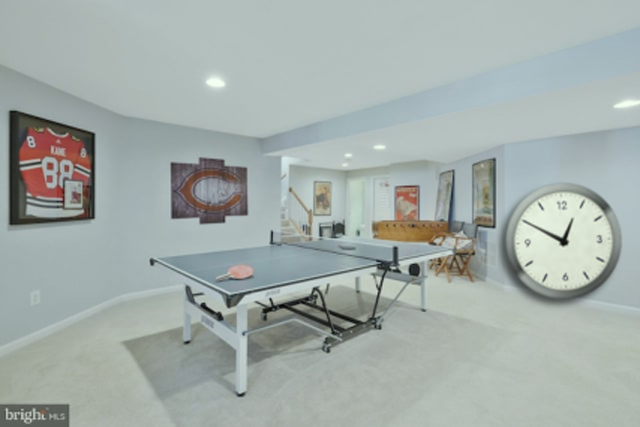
{"hour": 12, "minute": 50}
